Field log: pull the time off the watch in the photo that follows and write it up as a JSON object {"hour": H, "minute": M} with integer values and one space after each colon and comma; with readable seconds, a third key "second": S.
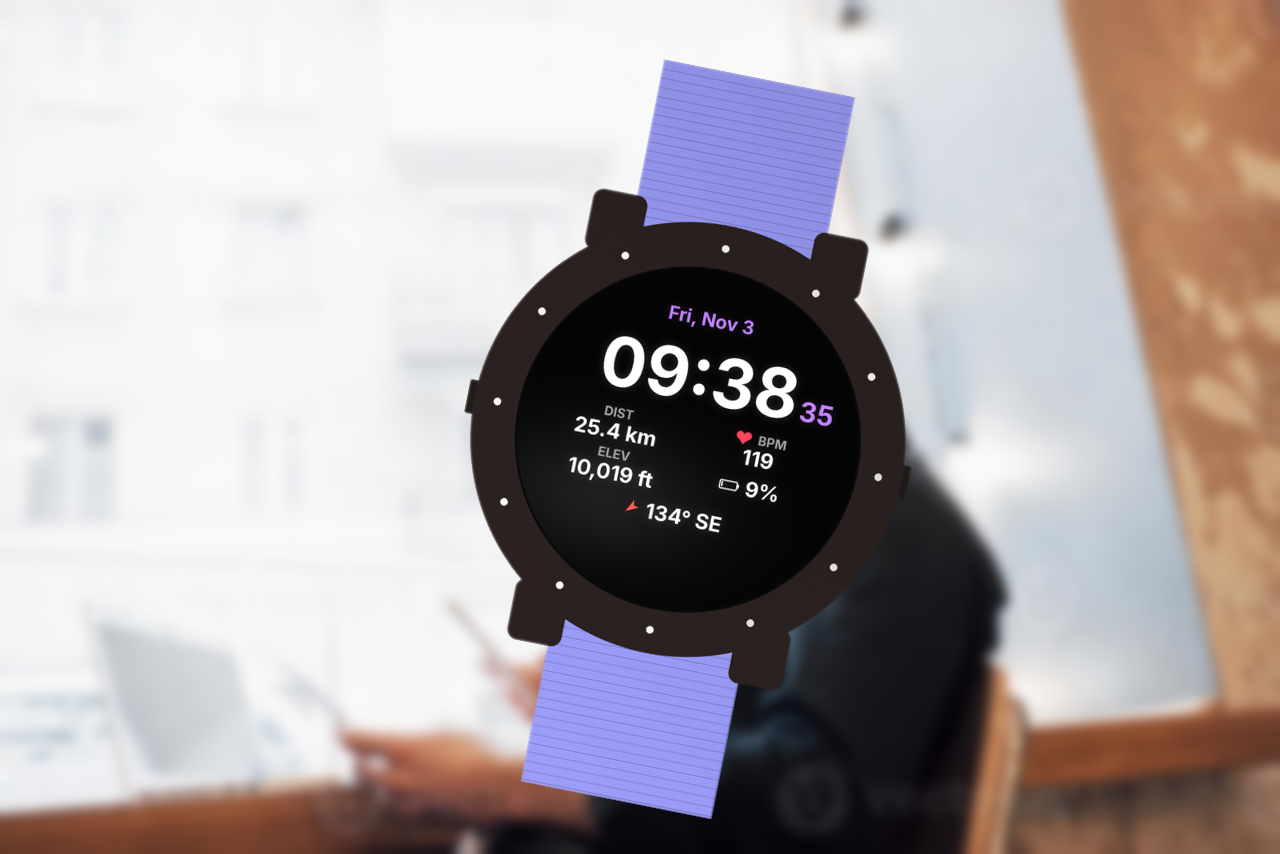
{"hour": 9, "minute": 38, "second": 35}
